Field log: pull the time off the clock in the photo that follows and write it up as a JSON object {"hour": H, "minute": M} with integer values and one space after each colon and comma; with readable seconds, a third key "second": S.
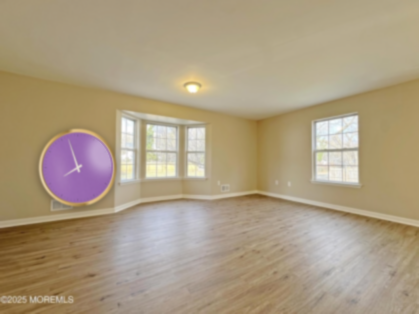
{"hour": 7, "minute": 57}
